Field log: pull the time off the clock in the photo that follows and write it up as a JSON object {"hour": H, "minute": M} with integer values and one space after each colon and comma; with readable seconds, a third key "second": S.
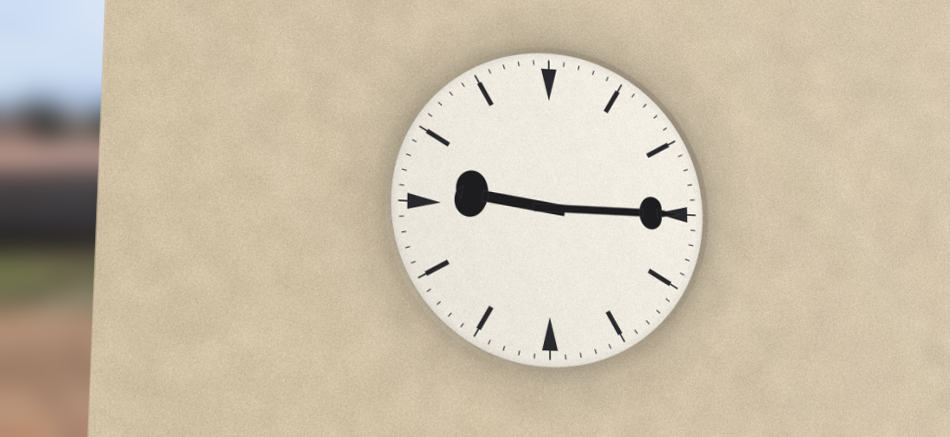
{"hour": 9, "minute": 15}
